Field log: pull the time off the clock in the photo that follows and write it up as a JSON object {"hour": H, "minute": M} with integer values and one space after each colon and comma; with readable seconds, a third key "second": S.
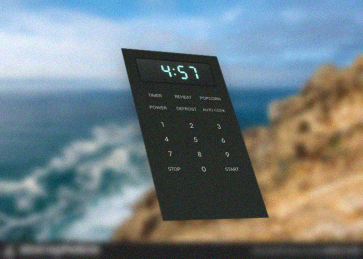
{"hour": 4, "minute": 57}
